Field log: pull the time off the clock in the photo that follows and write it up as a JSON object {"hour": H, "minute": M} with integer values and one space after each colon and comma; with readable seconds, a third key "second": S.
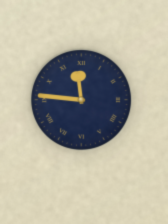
{"hour": 11, "minute": 46}
